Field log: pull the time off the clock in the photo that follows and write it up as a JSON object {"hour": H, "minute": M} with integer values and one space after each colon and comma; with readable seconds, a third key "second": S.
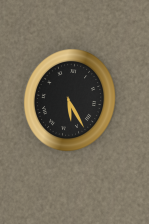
{"hour": 5, "minute": 23}
